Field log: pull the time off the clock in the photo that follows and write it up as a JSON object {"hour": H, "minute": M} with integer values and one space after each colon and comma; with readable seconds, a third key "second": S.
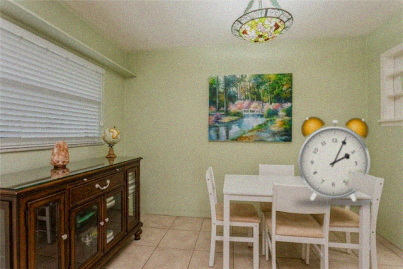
{"hour": 2, "minute": 4}
